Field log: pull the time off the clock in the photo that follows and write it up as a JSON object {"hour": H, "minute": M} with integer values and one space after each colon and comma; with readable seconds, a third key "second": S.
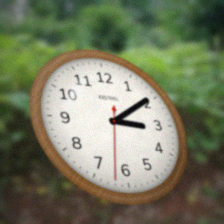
{"hour": 3, "minute": 9, "second": 32}
